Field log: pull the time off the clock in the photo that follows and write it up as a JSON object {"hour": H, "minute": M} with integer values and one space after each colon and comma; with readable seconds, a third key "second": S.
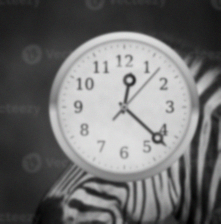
{"hour": 12, "minute": 22, "second": 7}
